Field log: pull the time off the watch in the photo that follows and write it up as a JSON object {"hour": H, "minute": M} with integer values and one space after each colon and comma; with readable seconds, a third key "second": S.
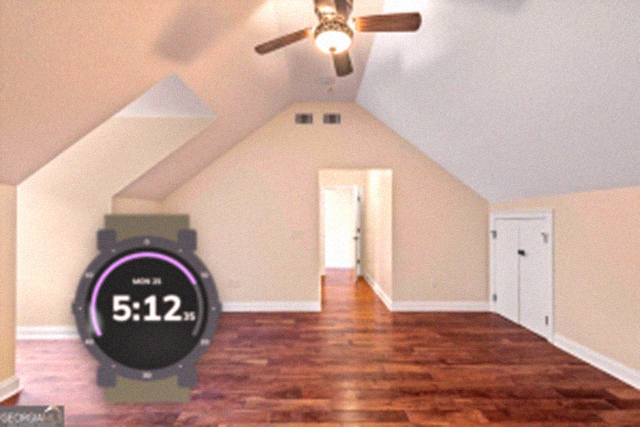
{"hour": 5, "minute": 12}
